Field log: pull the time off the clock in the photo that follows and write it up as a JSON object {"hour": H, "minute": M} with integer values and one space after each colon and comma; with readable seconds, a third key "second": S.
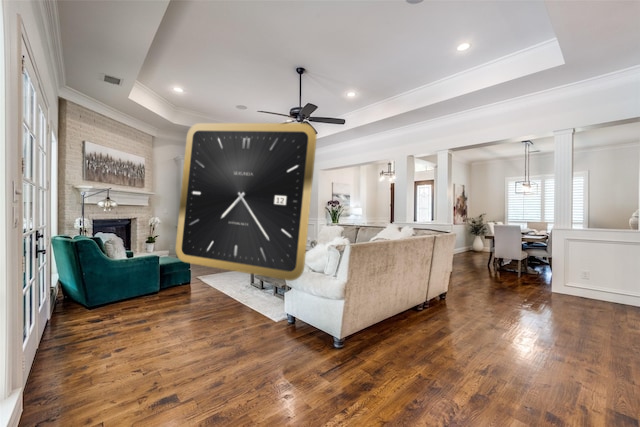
{"hour": 7, "minute": 23}
